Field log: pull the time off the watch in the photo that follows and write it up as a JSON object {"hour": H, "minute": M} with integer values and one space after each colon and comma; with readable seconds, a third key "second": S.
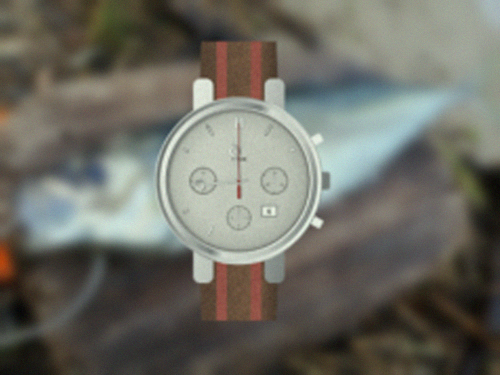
{"hour": 11, "minute": 44}
